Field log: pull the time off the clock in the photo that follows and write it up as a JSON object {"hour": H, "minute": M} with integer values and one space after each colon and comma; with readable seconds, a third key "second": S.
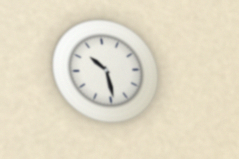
{"hour": 10, "minute": 29}
